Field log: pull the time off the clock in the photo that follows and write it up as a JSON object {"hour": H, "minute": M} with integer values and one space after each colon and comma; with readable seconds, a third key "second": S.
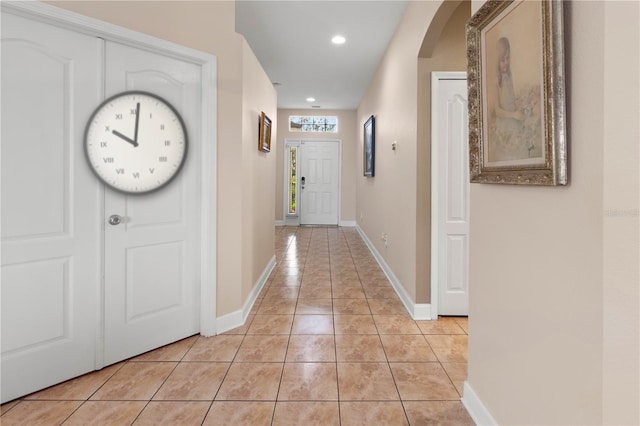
{"hour": 10, "minute": 1}
